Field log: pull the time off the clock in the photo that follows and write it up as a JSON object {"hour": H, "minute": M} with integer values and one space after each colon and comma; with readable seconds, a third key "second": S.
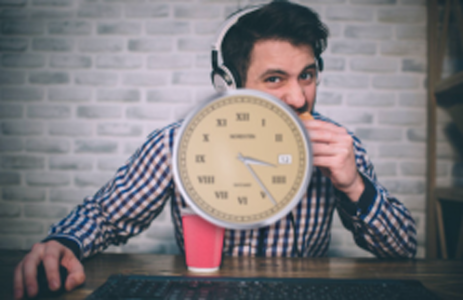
{"hour": 3, "minute": 24}
